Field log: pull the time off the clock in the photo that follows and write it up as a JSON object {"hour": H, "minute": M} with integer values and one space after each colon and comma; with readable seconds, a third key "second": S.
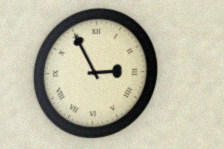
{"hour": 2, "minute": 55}
